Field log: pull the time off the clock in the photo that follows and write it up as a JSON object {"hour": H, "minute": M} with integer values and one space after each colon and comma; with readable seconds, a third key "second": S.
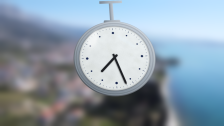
{"hour": 7, "minute": 27}
